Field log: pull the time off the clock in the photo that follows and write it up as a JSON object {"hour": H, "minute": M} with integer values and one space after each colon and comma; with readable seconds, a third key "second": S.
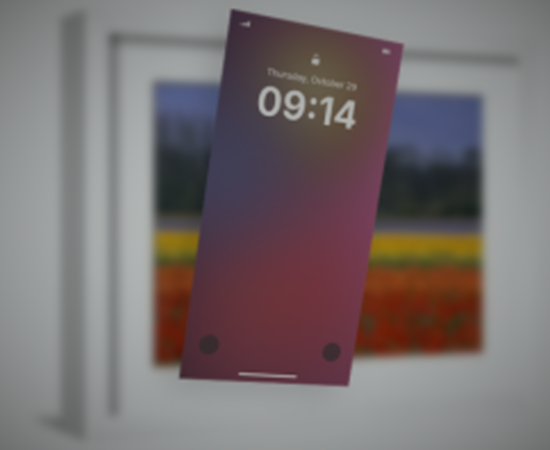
{"hour": 9, "minute": 14}
